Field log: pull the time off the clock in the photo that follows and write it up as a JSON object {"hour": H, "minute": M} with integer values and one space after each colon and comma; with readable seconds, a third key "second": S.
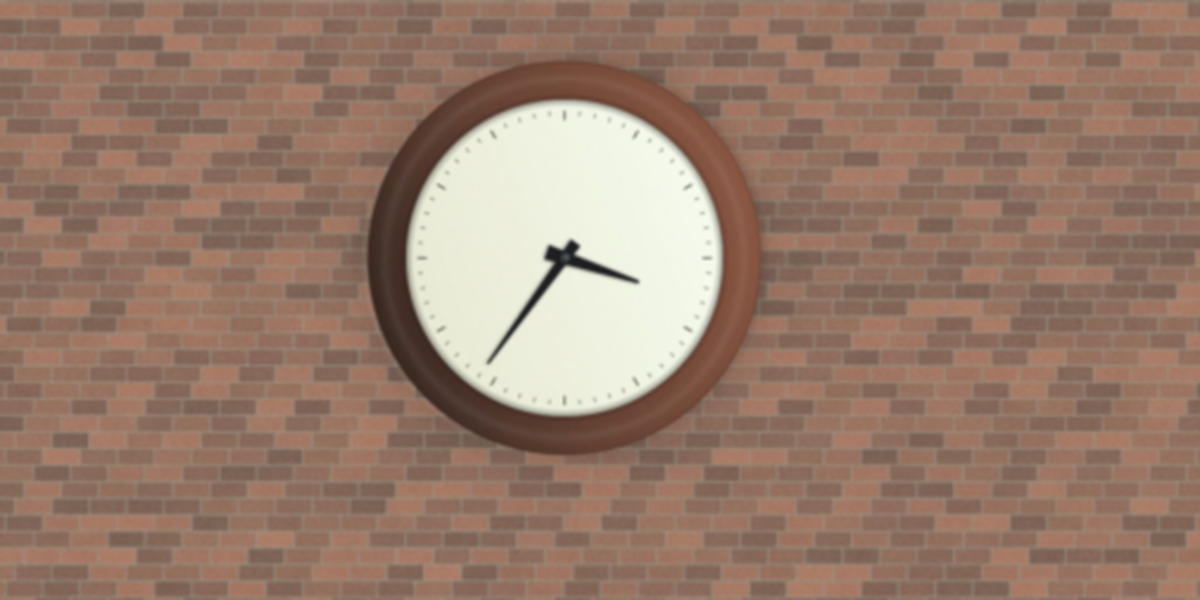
{"hour": 3, "minute": 36}
